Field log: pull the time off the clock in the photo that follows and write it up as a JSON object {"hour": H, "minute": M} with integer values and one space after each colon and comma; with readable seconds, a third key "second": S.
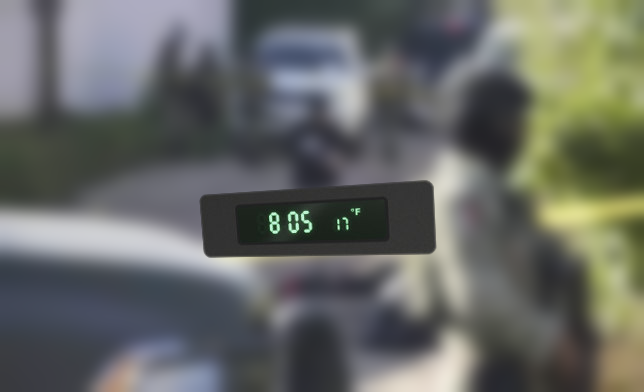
{"hour": 8, "minute": 5}
